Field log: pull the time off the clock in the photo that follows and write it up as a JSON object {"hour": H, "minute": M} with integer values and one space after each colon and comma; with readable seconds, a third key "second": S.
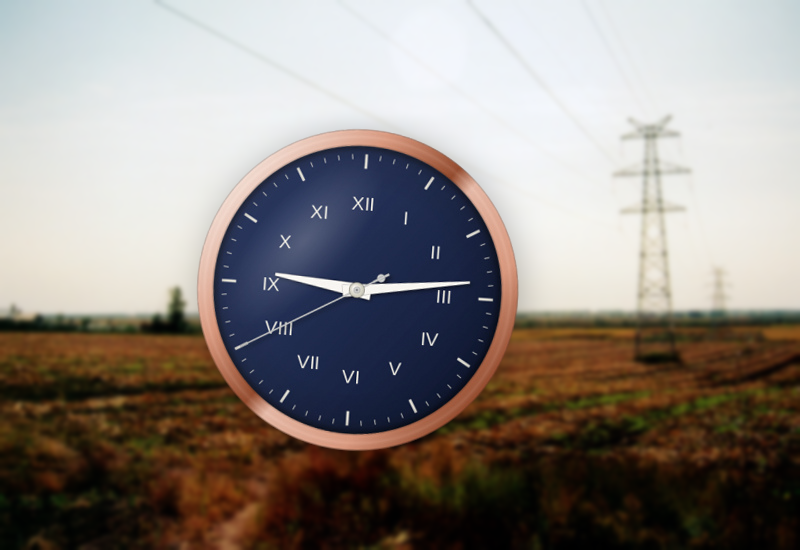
{"hour": 9, "minute": 13, "second": 40}
